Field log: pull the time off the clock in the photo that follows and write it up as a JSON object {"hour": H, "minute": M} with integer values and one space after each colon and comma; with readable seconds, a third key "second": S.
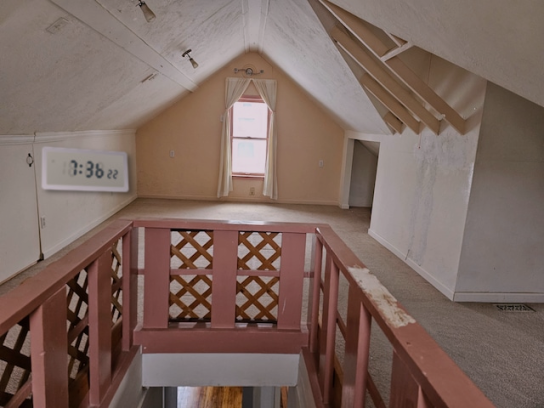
{"hour": 7, "minute": 36, "second": 22}
